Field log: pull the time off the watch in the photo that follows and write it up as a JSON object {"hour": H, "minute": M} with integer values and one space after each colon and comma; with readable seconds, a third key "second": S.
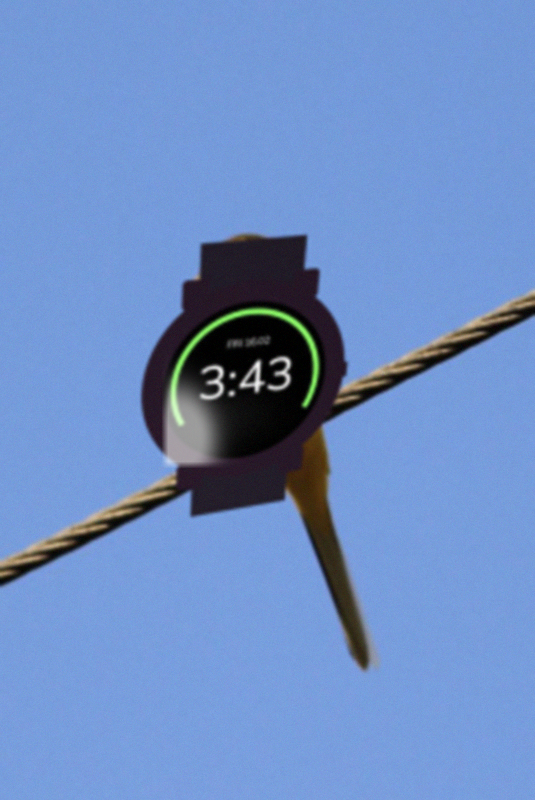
{"hour": 3, "minute": 43}
